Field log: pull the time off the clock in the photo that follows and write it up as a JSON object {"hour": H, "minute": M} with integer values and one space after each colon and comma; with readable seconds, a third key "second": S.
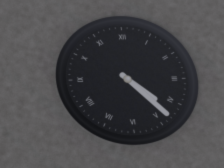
{"hour": 4, "minute": 23}
